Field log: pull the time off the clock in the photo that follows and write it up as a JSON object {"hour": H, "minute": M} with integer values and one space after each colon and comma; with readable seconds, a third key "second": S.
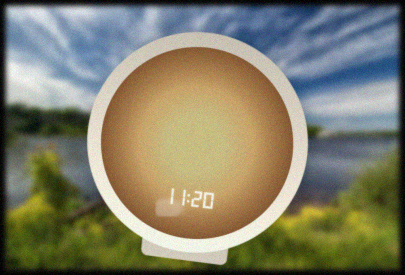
{"hour": 11, "minute": 20}
